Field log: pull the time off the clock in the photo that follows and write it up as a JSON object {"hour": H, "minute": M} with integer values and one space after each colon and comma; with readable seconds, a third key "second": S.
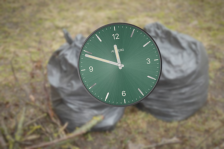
{"hour": 11, "minute": 49}
